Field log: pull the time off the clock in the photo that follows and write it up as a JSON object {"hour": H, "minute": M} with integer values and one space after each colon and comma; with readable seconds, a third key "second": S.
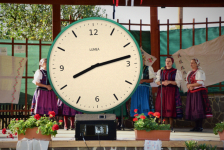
{"hour": 8, "minute": 13}
